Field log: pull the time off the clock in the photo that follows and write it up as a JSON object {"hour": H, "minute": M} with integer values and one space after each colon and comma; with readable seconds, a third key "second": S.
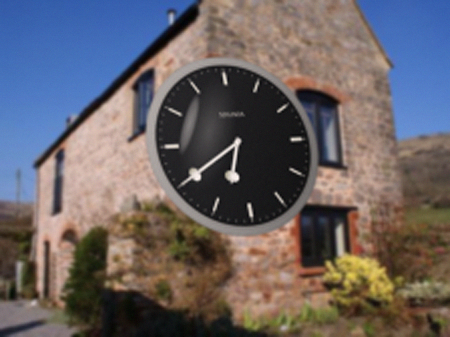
{"hour": 6, "minute": 40}
